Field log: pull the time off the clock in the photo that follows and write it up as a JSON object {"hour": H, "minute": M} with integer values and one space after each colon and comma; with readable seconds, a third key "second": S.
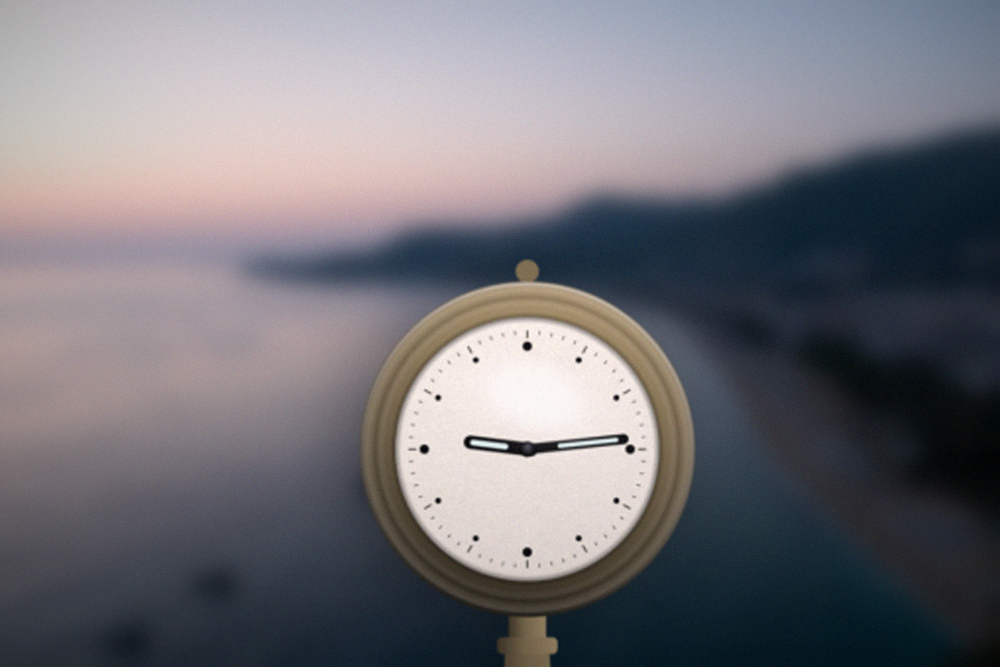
{"hour": 9, "minute": 14}
